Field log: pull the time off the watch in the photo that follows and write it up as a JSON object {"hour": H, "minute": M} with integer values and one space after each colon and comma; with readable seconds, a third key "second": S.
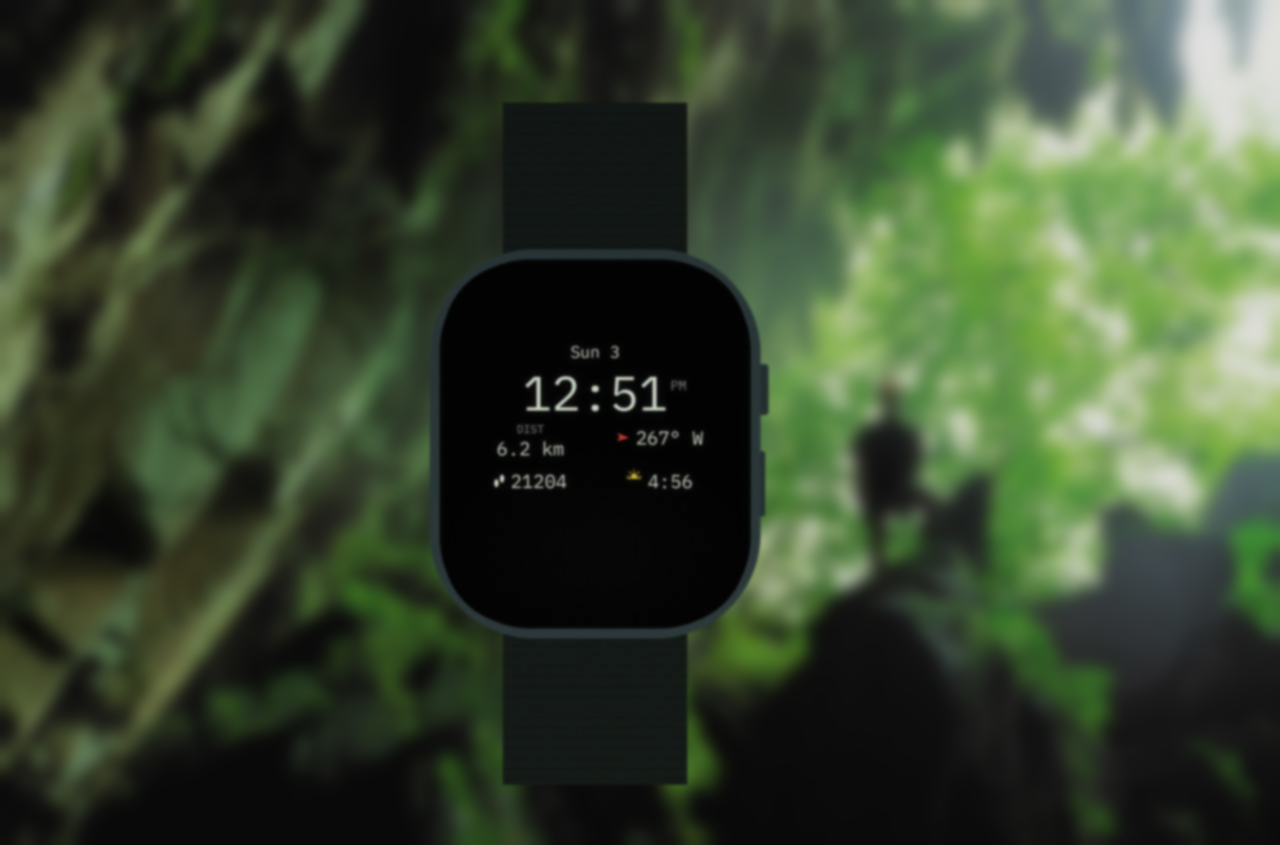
{"hour": 12, "minute": 51}
